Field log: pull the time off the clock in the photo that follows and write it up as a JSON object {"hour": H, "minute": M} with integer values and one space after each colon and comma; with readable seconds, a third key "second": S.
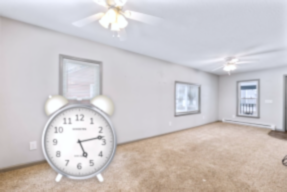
{"hour": 5, "minute": 13}
